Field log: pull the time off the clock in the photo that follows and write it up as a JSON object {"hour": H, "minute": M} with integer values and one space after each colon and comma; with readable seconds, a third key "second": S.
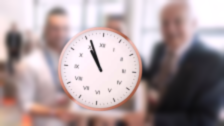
{"hour": 10, "minute": 56}
